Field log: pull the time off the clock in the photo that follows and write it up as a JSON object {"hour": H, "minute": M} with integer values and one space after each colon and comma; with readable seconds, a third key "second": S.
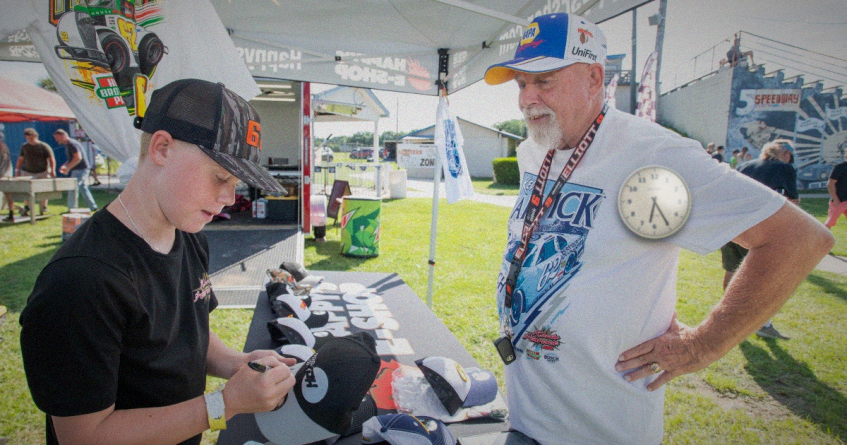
{"hour": 6, "minute": 25}
